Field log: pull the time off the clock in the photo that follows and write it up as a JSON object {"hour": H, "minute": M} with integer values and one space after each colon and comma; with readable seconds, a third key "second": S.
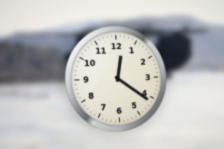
{"hour": 12, "minute": 21}
